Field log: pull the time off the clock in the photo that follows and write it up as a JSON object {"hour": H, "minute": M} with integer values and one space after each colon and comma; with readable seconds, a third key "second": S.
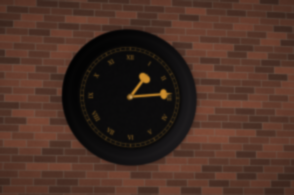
{"hour": 1, "minute": 14}
